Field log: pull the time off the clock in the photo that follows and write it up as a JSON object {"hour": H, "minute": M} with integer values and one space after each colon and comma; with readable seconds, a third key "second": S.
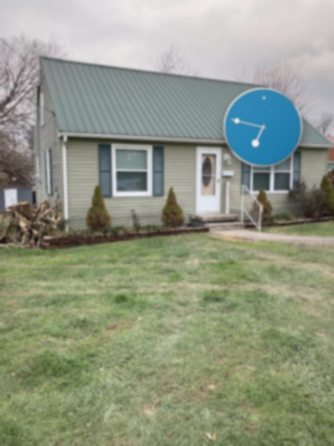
{"hour": 6, "minute": 47}
